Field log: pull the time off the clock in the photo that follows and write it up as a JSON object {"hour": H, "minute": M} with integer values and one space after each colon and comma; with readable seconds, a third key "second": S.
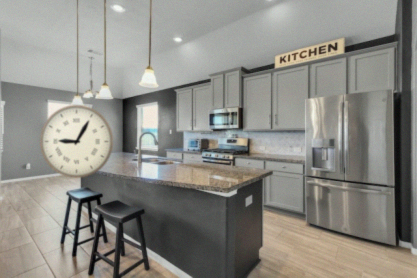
{"hour": 9, "minute": 5}
